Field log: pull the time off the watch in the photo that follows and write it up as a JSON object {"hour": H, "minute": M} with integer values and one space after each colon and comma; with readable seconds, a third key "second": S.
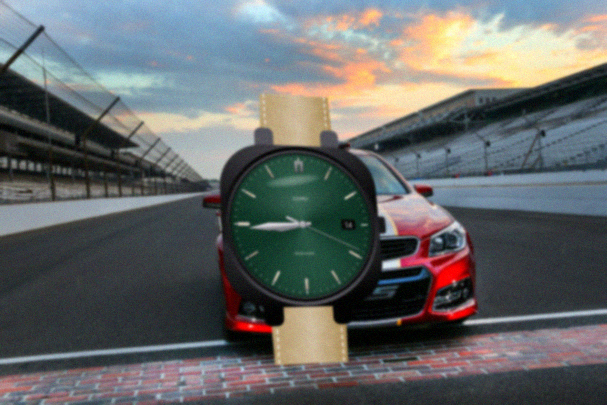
{"hour": 8, "minute": 44, "second": 19}
